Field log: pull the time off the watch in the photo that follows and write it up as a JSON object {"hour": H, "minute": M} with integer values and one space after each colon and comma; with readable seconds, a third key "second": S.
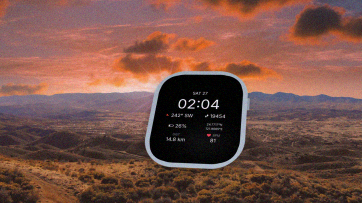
{"hour": 2, "minute": 4}
